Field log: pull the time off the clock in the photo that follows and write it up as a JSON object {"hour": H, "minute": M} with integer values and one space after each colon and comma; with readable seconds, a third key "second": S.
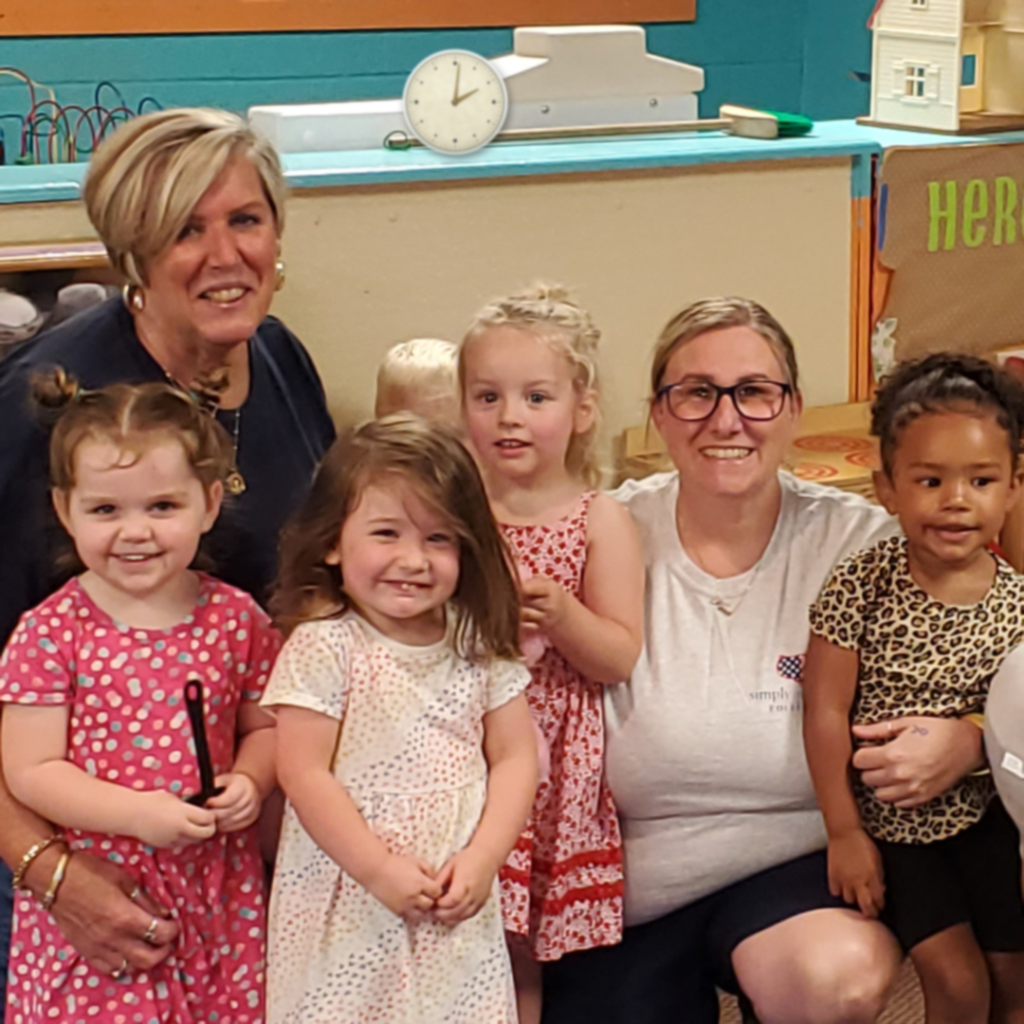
{"hour": 2, "minute": 1}
